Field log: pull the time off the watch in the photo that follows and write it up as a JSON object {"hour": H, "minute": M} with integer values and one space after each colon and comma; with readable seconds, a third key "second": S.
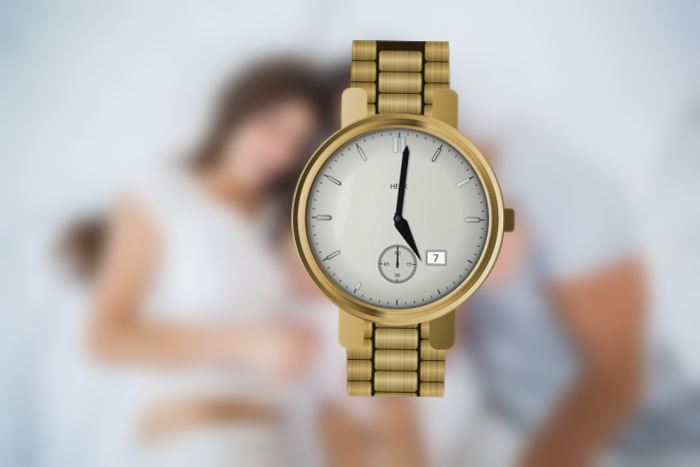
{"hour": 5, "minute": 1}
